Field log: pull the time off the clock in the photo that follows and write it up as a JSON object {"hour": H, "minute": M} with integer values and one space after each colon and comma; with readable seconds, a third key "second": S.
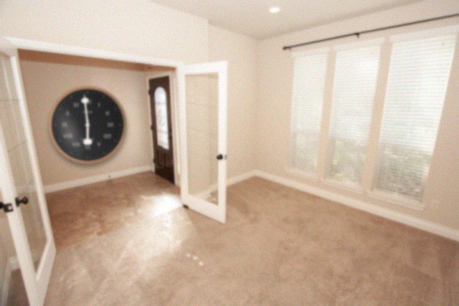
{"hour": 5, "minute": 59}
